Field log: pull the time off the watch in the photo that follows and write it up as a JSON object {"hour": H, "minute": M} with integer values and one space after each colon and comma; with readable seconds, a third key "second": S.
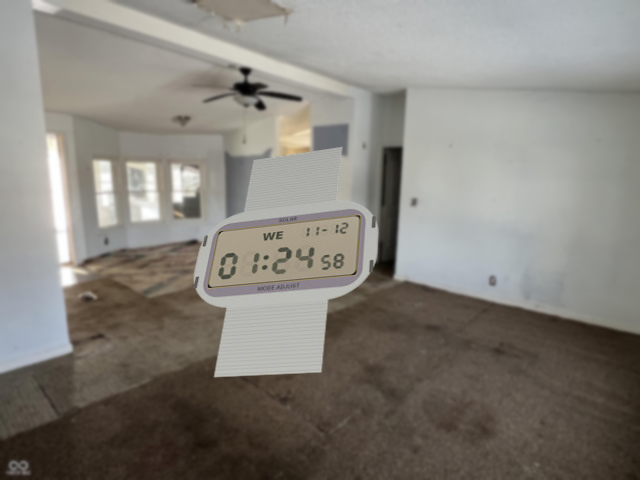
{"hour": 1, "minute": 24, "second": 58}
